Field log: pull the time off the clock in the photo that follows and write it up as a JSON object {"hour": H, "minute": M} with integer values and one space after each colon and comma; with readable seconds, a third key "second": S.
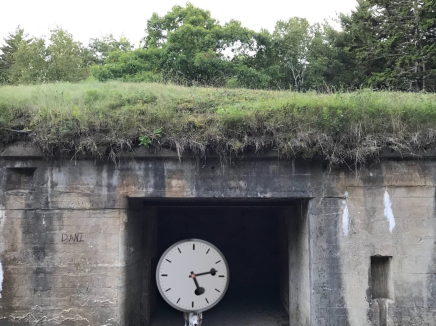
{"hour": 5, "minute": 13}
